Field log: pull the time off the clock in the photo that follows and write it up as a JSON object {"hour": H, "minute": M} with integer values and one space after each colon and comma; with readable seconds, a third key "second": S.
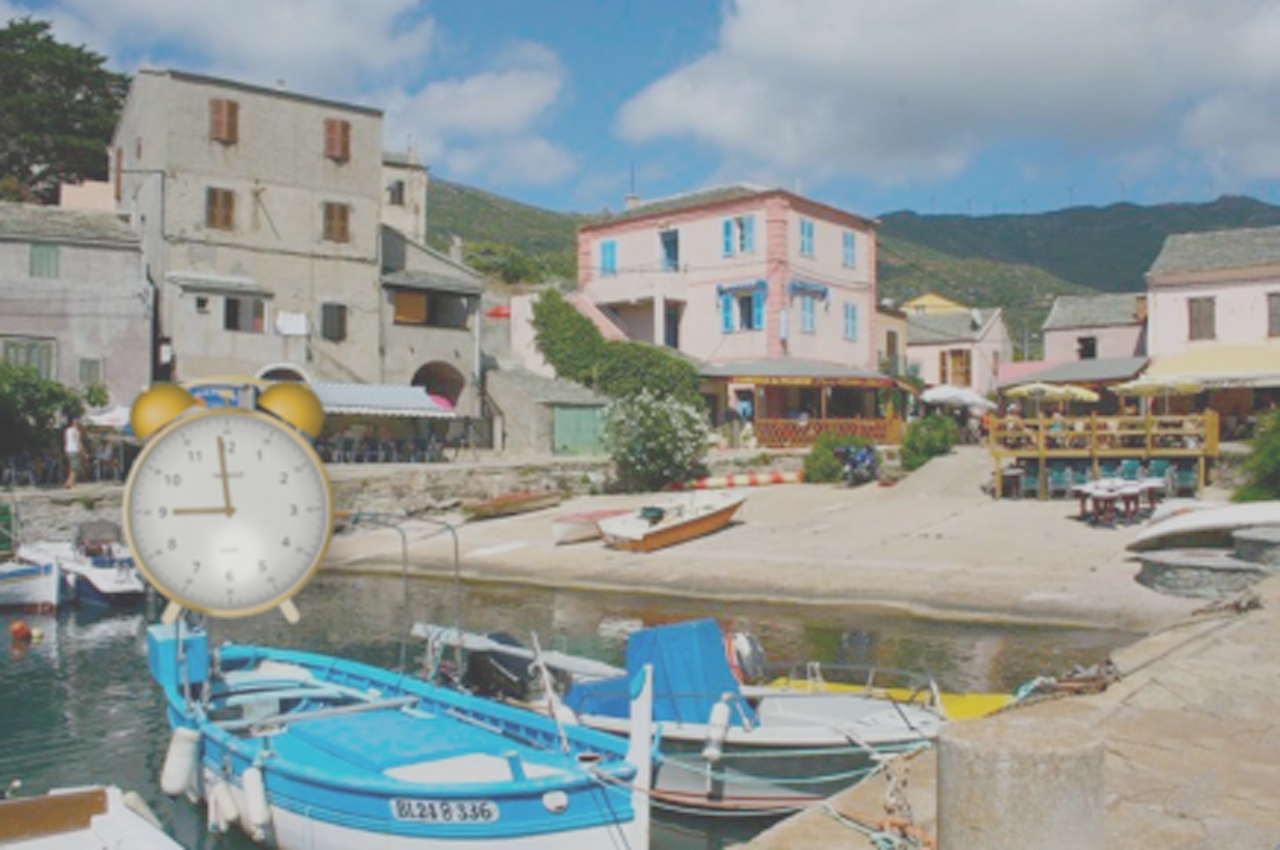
{"hour": 8, "minute": 59}
